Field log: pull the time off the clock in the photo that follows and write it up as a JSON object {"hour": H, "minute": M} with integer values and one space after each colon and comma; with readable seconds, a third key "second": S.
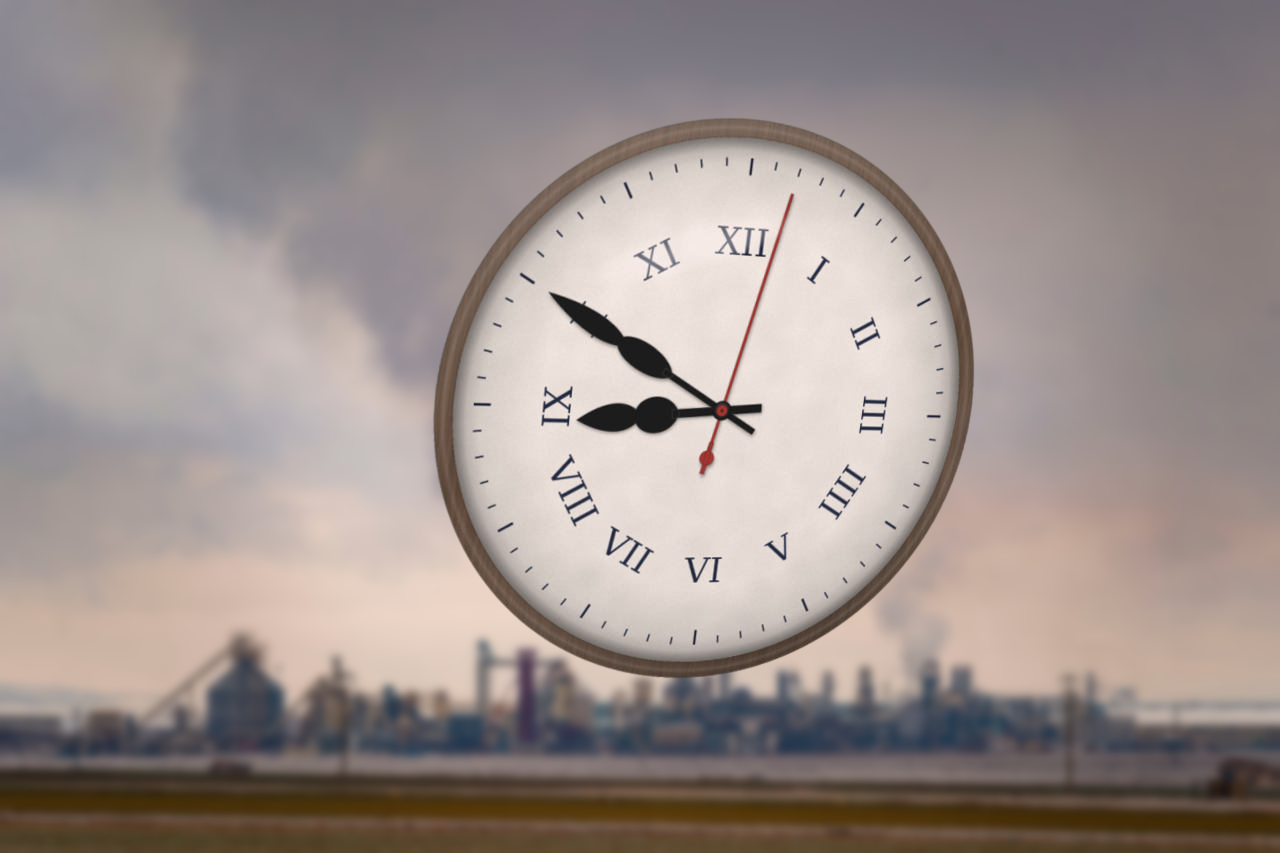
{"hour": 8, "minute": 50, "second": 2}
